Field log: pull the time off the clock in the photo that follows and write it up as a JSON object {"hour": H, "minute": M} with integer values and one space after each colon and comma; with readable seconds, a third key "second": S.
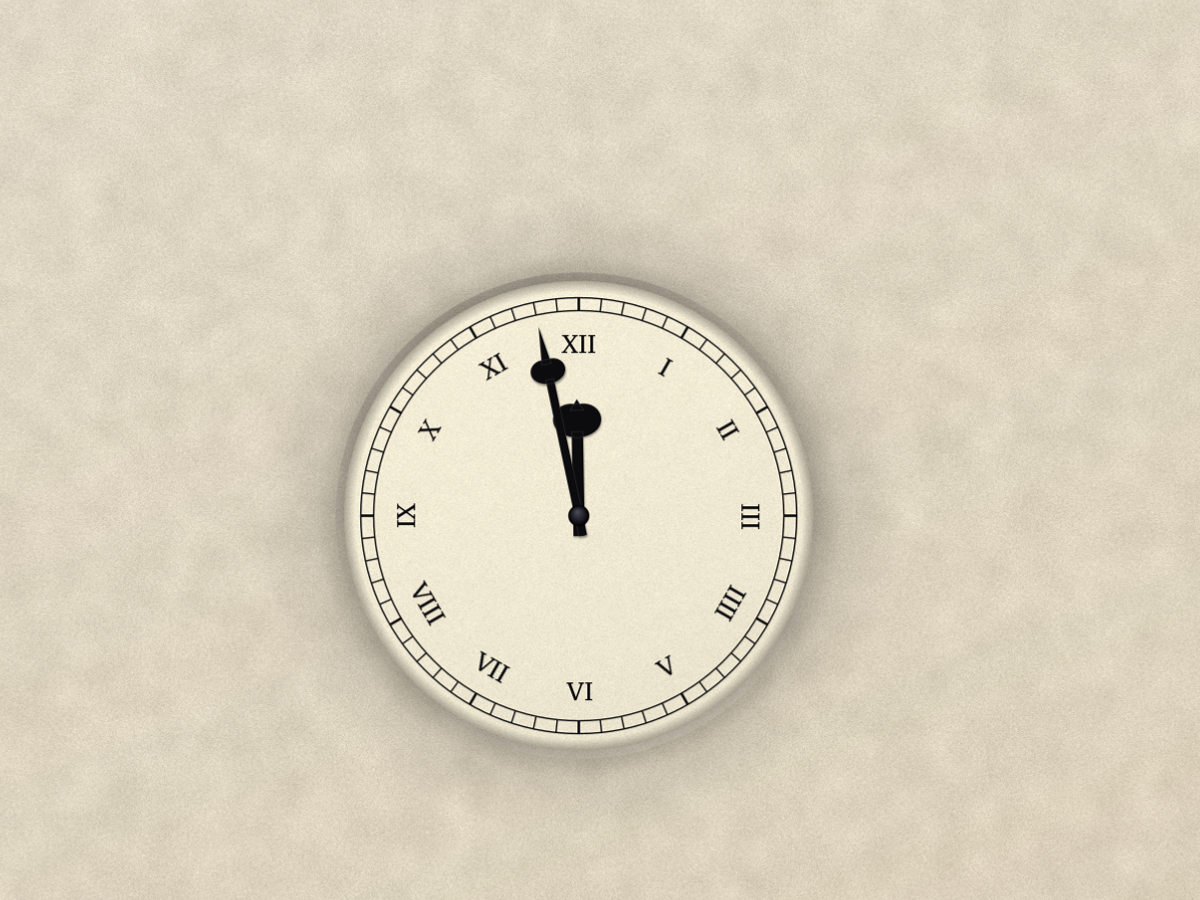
{"hour": 11, "minute": 58}
